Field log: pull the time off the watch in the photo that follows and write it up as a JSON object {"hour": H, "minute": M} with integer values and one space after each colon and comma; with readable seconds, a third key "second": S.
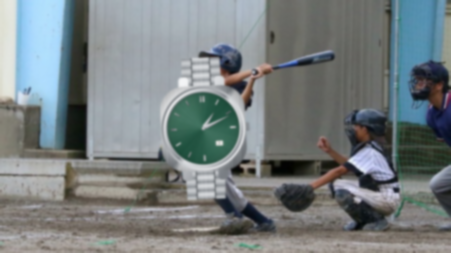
{"hour": 1, "minute": 11}
